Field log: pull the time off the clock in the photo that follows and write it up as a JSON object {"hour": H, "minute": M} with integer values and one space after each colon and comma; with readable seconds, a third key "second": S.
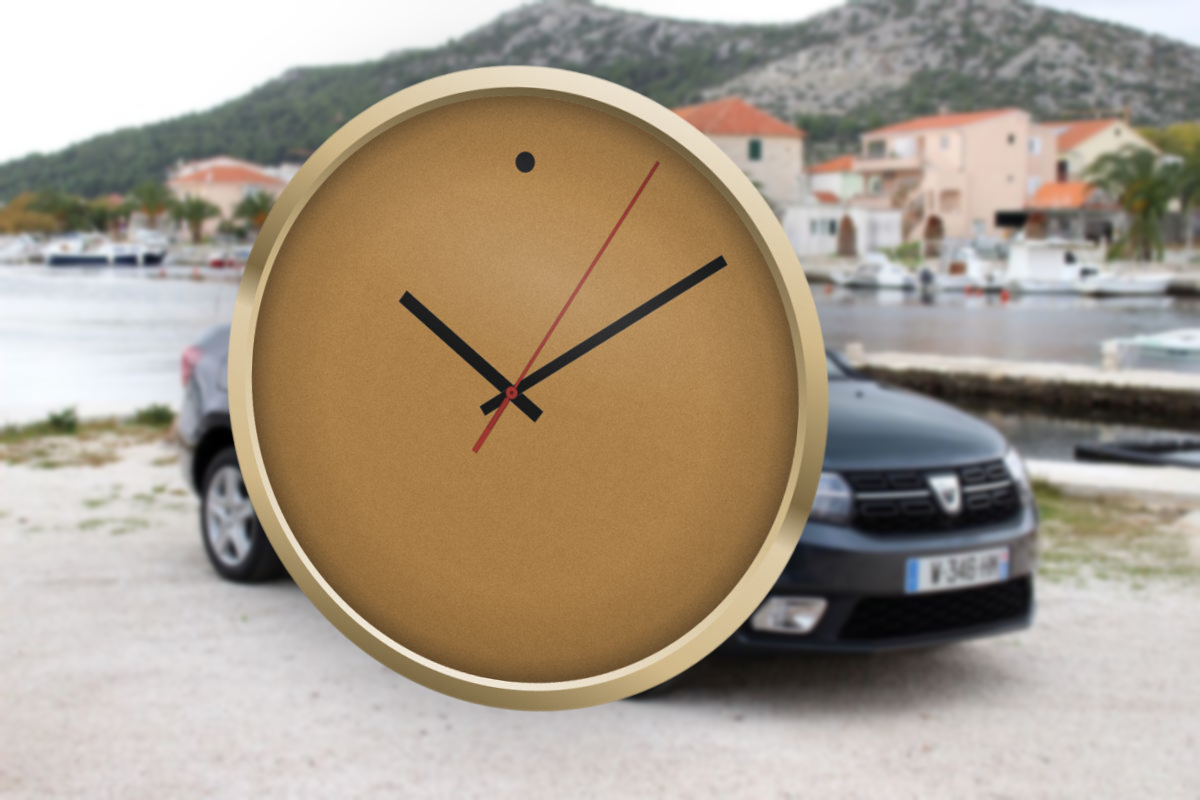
{"hour": 10, "minute": 9, "second": 5}
